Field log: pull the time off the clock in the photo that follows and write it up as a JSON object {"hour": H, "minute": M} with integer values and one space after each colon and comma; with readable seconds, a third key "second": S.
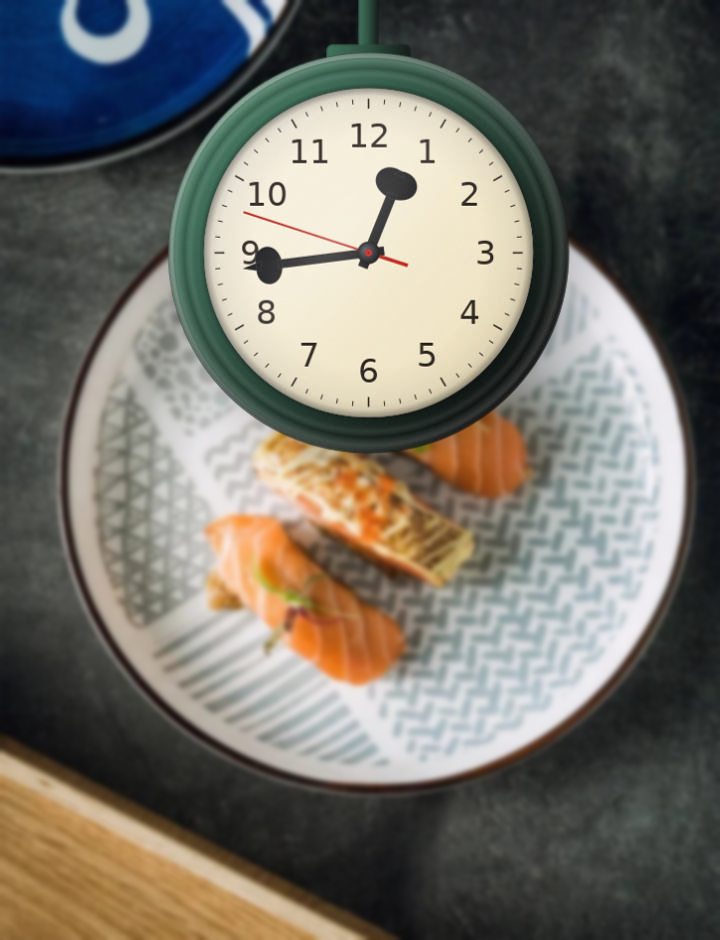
{"hour": 12, "minute": 43, "second": 48}
